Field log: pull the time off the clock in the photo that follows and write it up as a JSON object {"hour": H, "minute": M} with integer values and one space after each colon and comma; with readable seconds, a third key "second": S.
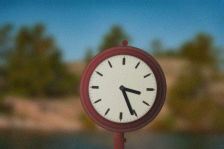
{"hour": 3, "minute": 26}
